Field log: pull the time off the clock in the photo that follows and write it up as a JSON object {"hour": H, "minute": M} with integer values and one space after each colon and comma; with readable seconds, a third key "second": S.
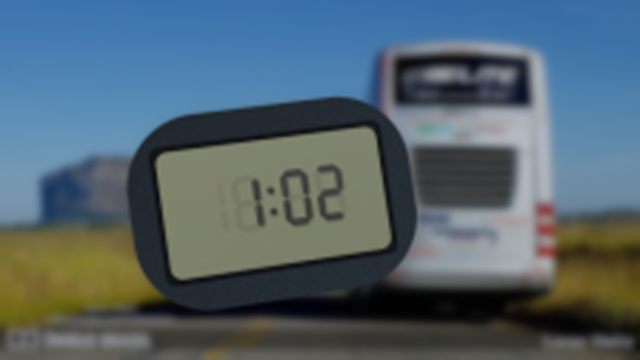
{"hour": 1, "minute": 2}
